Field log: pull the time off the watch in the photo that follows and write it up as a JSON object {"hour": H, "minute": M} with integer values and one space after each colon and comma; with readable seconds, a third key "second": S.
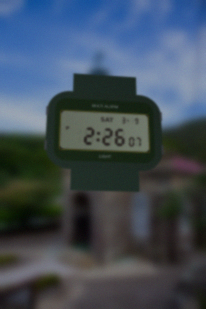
{"hour": 2, "minute": 26}
